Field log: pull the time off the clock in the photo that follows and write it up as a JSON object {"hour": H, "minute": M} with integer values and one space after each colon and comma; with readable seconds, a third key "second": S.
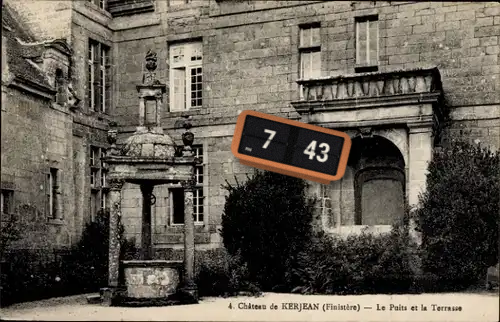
{"hour": 7, "minute": 43}
